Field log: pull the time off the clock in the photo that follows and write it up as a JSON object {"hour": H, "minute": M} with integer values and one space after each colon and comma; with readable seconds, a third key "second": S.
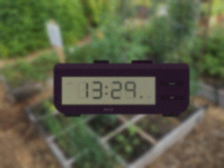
{"hour": 13, "minute": 29}
